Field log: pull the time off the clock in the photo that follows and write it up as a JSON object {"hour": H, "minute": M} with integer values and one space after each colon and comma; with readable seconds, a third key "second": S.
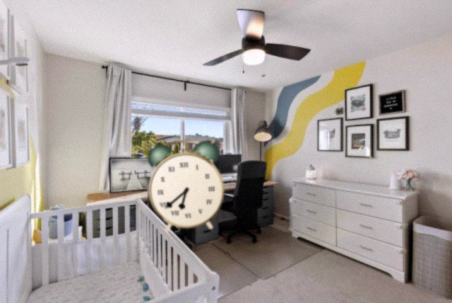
{"hour": 6, "minute": 39}
